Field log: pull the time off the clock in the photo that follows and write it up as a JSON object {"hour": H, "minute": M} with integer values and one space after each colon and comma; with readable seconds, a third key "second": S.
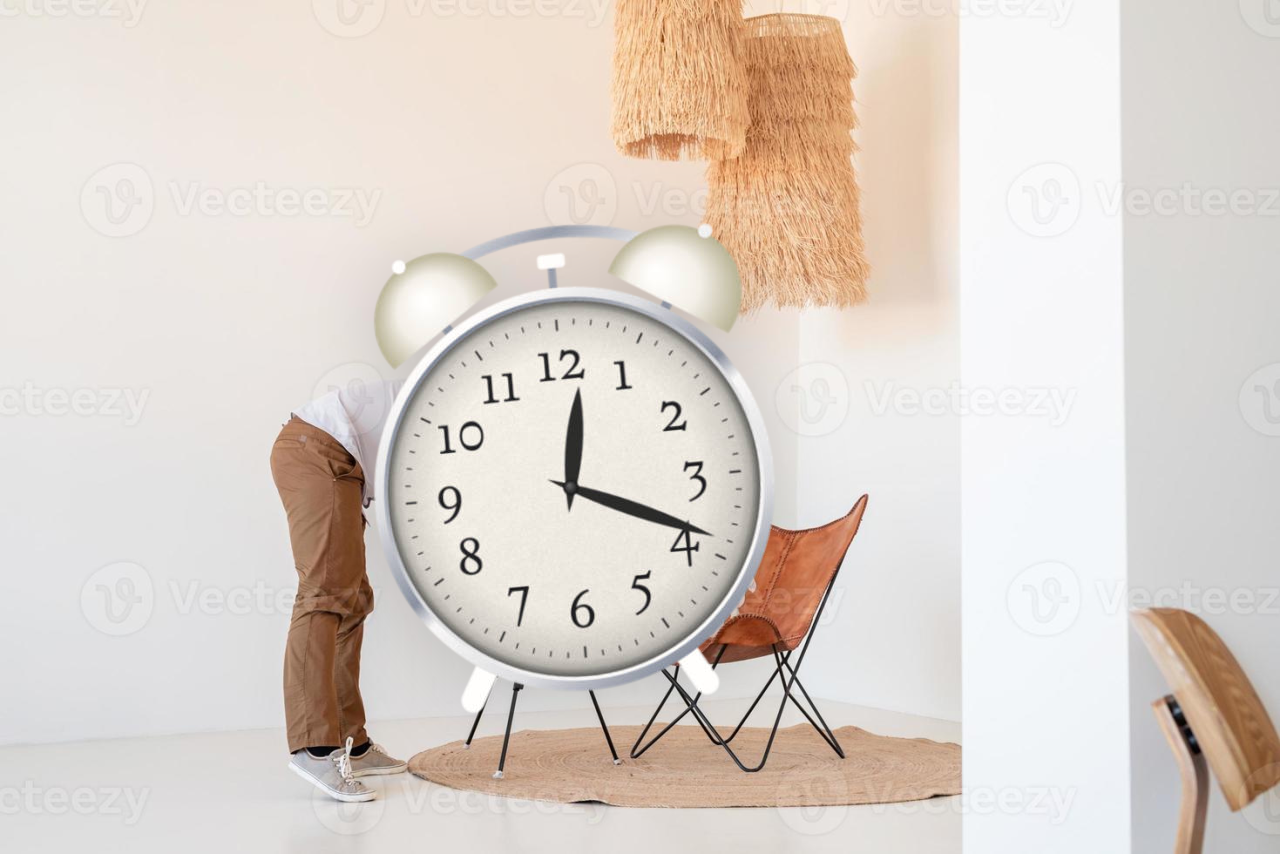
{"hour": 12, "minute": 19}
